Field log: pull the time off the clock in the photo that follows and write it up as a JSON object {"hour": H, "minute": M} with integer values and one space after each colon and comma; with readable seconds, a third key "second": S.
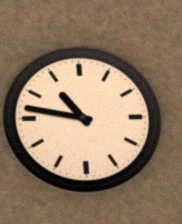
{"hour": 10, "minute": 47}
